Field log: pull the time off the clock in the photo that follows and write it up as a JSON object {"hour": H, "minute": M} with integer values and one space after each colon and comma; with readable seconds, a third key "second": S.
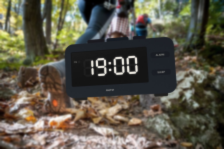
{"hour": 19, "minute": 0}
